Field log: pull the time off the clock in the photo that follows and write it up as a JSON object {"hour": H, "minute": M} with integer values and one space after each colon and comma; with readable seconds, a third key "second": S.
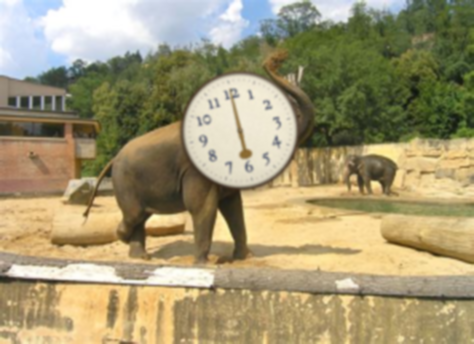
{"hour": 6, "minute": 0}
